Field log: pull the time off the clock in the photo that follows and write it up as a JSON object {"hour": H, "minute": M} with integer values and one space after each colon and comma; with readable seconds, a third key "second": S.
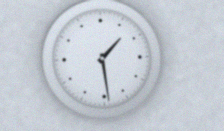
{"hour": 1, "minute": 29}
